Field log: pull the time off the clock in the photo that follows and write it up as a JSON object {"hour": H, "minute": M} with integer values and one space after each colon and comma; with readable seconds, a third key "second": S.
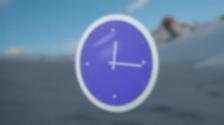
{"hour": 12, "minute": 16}
